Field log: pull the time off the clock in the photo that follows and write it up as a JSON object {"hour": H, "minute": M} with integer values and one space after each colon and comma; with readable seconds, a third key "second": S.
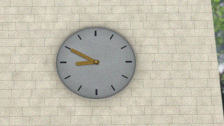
{"hour": 8, "minute": 50}
